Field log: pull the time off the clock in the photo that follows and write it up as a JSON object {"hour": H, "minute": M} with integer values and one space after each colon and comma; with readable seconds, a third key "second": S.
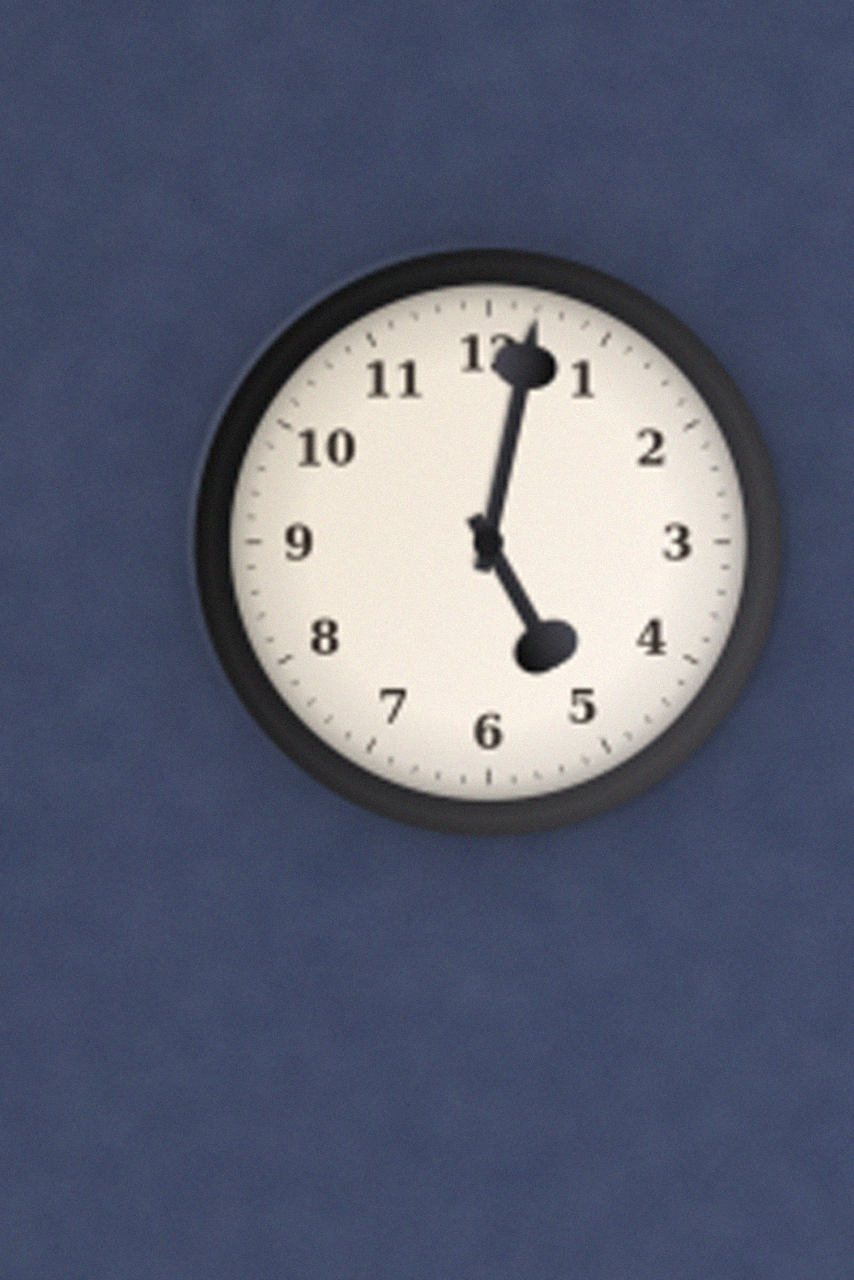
{"hour": 5, "minute": 2}
